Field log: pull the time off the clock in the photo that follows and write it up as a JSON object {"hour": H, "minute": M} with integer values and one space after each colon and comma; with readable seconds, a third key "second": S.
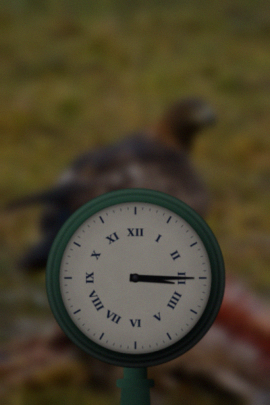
{"hour": 3, "minute": 15}
